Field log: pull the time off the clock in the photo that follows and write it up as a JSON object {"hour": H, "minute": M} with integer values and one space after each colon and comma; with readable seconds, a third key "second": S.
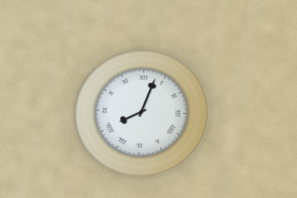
{"hour": 8, "minute": 3}
